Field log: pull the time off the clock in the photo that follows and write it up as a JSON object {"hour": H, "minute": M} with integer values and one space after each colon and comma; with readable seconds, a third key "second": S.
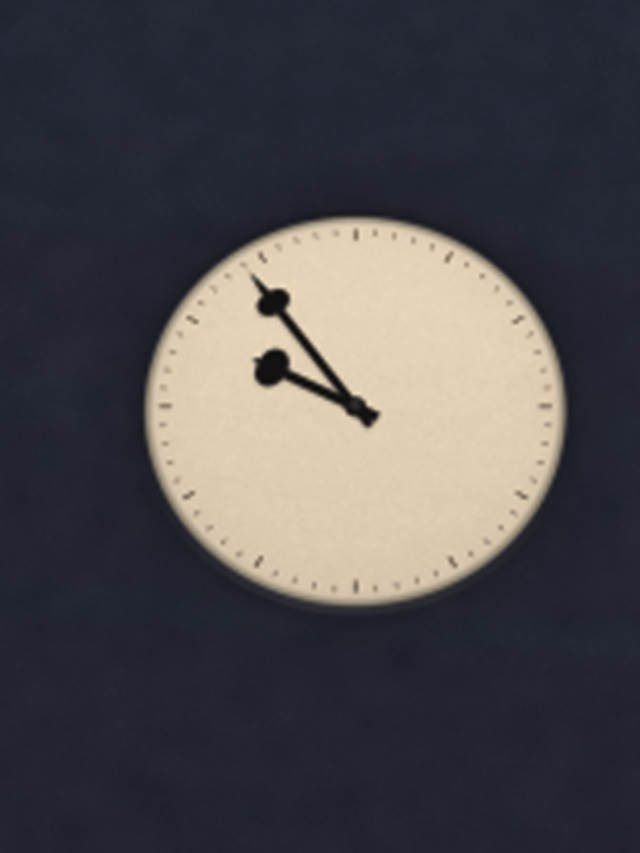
{"hour": 9, "minute": 54}
